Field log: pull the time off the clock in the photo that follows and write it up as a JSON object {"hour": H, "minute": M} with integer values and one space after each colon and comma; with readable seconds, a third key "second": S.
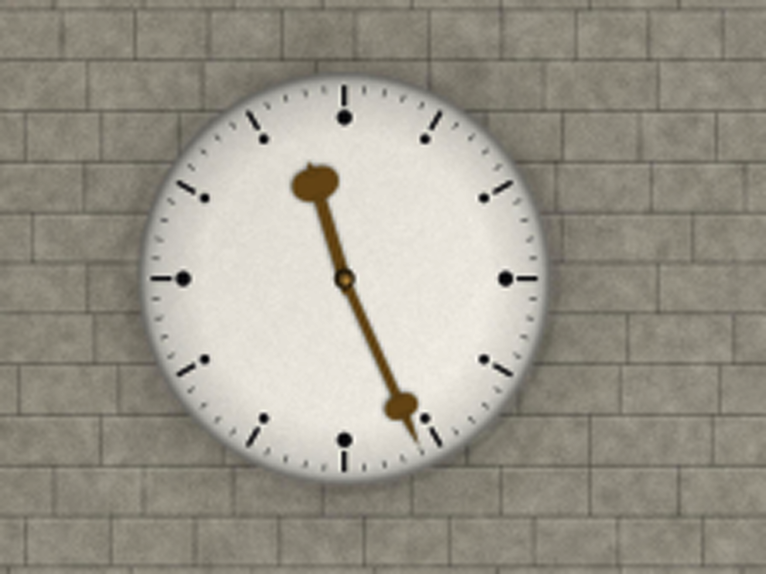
{"hour": 11, "minute": 26}
